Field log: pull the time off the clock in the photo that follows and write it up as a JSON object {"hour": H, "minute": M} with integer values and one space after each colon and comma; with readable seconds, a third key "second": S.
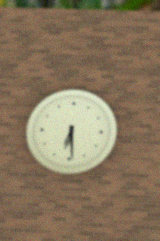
{"hour": 6, "minute": 29}
